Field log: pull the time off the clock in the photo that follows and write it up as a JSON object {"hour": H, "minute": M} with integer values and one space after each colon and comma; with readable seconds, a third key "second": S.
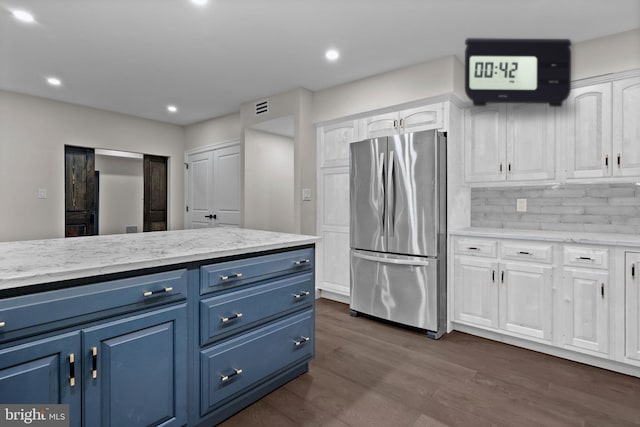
{"hour": 0, "minute": 42}
